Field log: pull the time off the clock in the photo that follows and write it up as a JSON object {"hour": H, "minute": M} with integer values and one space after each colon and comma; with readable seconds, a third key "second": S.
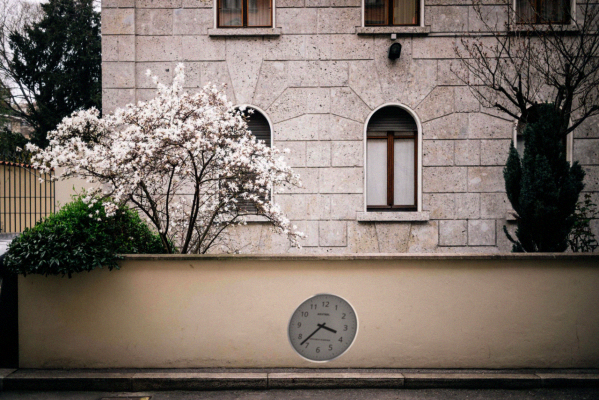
{"hour": 3, "minute": 37}
